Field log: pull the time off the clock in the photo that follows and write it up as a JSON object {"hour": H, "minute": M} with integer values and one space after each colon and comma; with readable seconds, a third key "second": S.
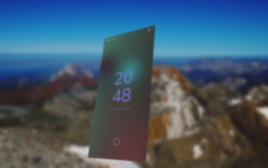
{"hour": 20, "minute": 48}
